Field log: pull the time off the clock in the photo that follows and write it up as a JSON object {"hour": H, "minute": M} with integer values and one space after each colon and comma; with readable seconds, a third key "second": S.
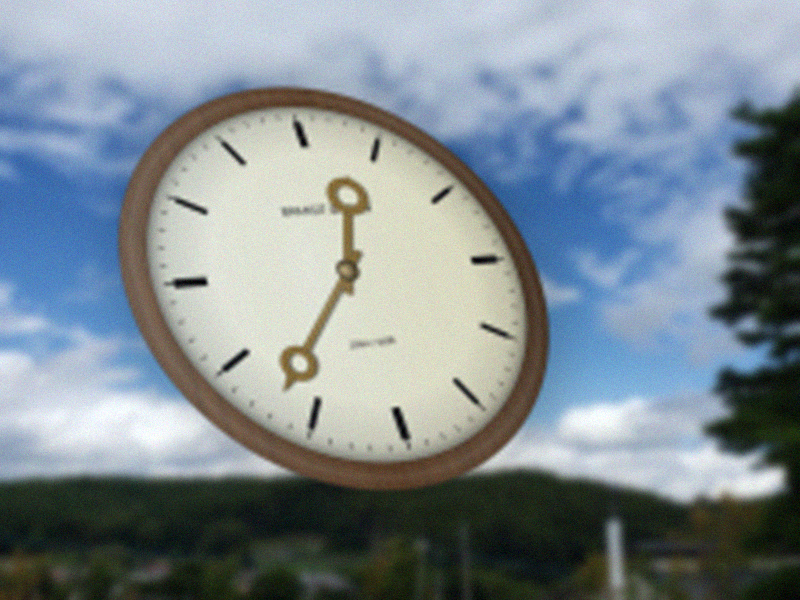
{"hour": 12, "minute": 37}
